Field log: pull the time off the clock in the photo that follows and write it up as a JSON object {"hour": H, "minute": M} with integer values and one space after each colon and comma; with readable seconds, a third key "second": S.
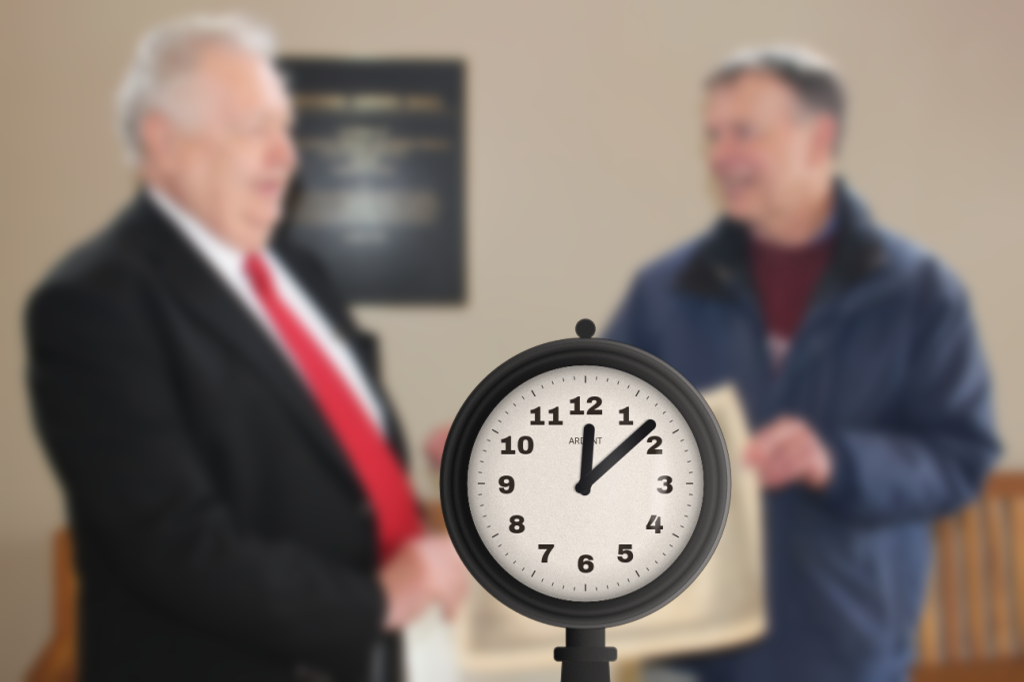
{"hour": 12, "minute": 8}
